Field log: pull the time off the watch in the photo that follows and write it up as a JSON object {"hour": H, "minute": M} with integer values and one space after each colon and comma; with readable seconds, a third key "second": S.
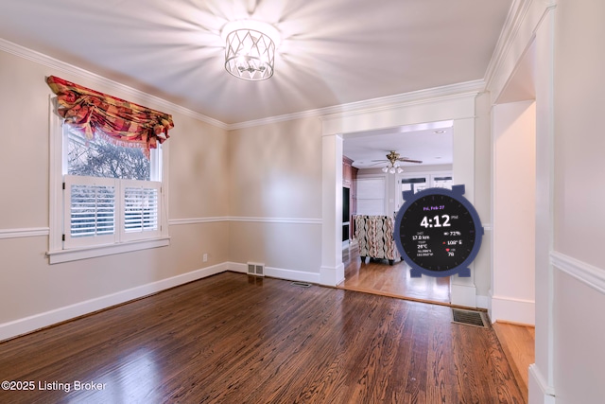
{"hour": 4, "minute": 12}
